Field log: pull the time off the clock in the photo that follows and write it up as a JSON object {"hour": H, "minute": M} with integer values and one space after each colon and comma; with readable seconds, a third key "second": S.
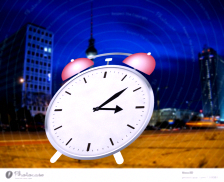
{"hour": 3, "minute": 8}
